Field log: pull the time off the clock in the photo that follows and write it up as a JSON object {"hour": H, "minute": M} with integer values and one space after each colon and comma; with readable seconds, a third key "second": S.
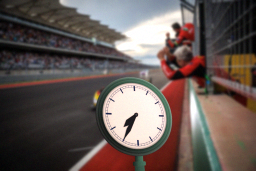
{"hour": 7, "minute": 35}
